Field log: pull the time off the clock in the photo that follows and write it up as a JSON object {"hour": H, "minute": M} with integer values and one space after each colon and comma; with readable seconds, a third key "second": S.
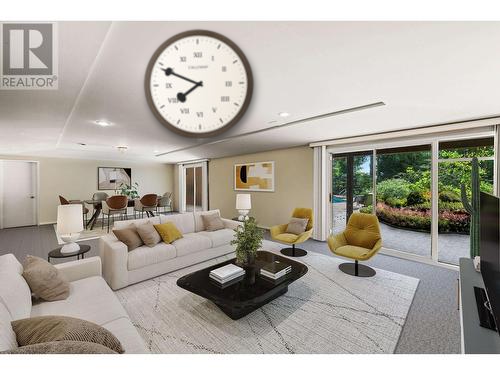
{"hour": 7, "minute": 49}
